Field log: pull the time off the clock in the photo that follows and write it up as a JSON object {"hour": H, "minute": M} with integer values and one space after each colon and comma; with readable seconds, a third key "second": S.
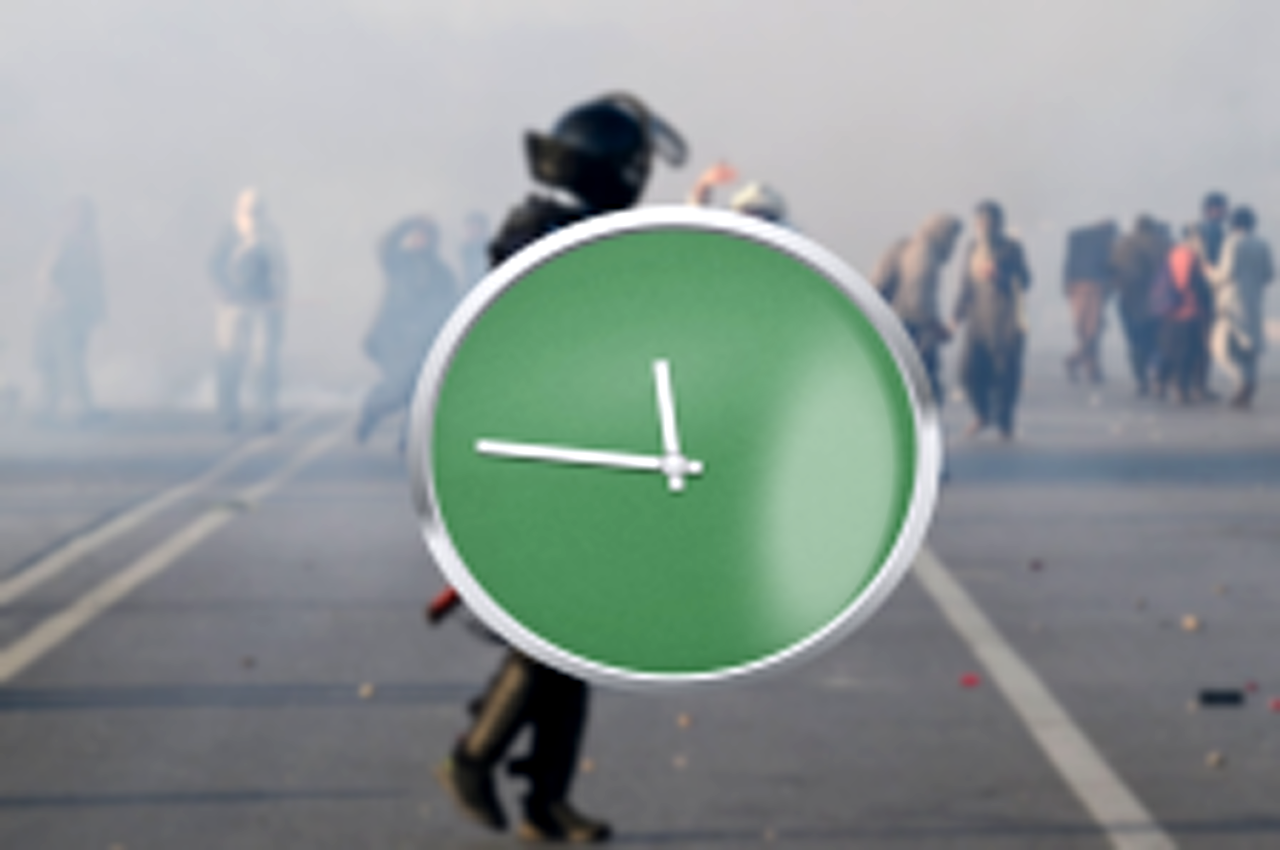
{"hour": 11, "minute": 46}
